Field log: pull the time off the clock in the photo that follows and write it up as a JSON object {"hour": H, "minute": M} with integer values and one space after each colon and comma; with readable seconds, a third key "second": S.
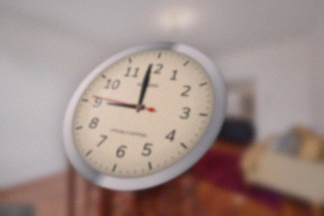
{"hour": 8, "minute": 58, "second": 46}
